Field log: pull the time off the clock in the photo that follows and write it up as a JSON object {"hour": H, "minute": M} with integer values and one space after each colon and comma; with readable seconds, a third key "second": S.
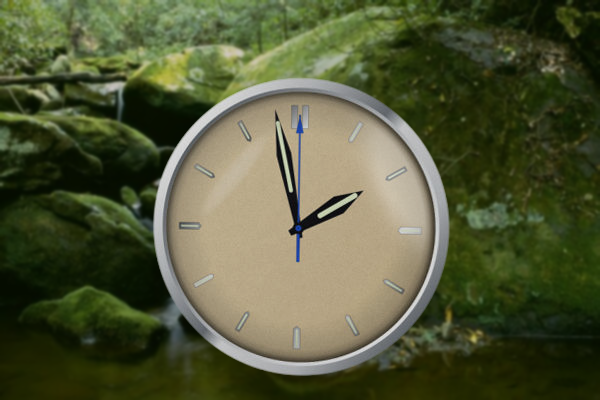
{"hour": 1, "minute": 58, "second": 0}
